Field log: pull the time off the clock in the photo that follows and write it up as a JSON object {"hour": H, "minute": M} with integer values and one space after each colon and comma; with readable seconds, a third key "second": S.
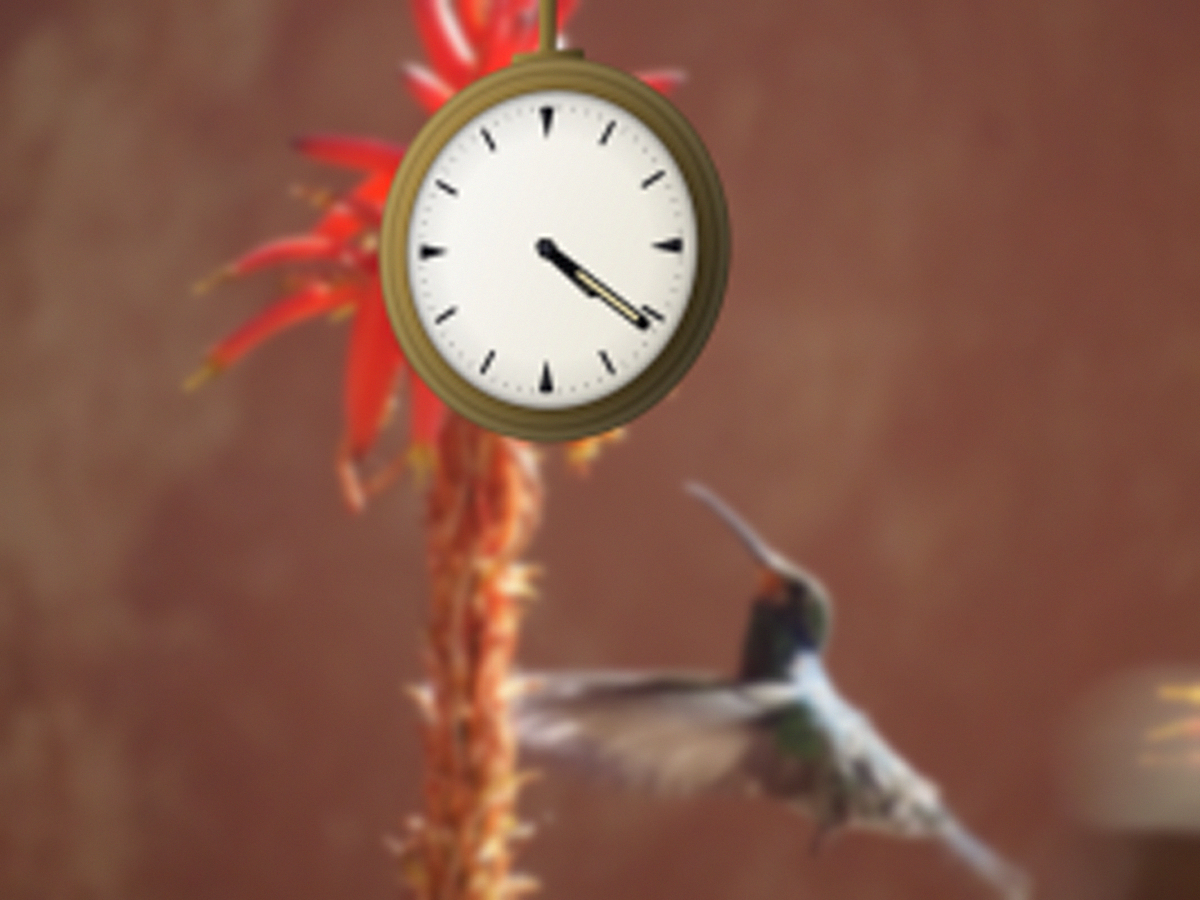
{"hour": 4, "minute": 21}
